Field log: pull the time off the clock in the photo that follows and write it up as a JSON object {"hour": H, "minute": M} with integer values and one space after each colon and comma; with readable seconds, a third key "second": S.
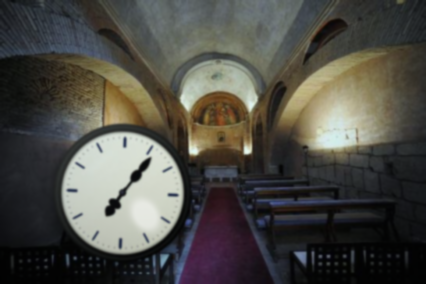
{"hour": 7, "minute": 6}
